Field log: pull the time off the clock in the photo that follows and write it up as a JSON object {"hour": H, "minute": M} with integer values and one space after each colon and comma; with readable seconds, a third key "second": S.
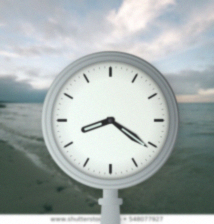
{"hour": 8, "minute": 21}
